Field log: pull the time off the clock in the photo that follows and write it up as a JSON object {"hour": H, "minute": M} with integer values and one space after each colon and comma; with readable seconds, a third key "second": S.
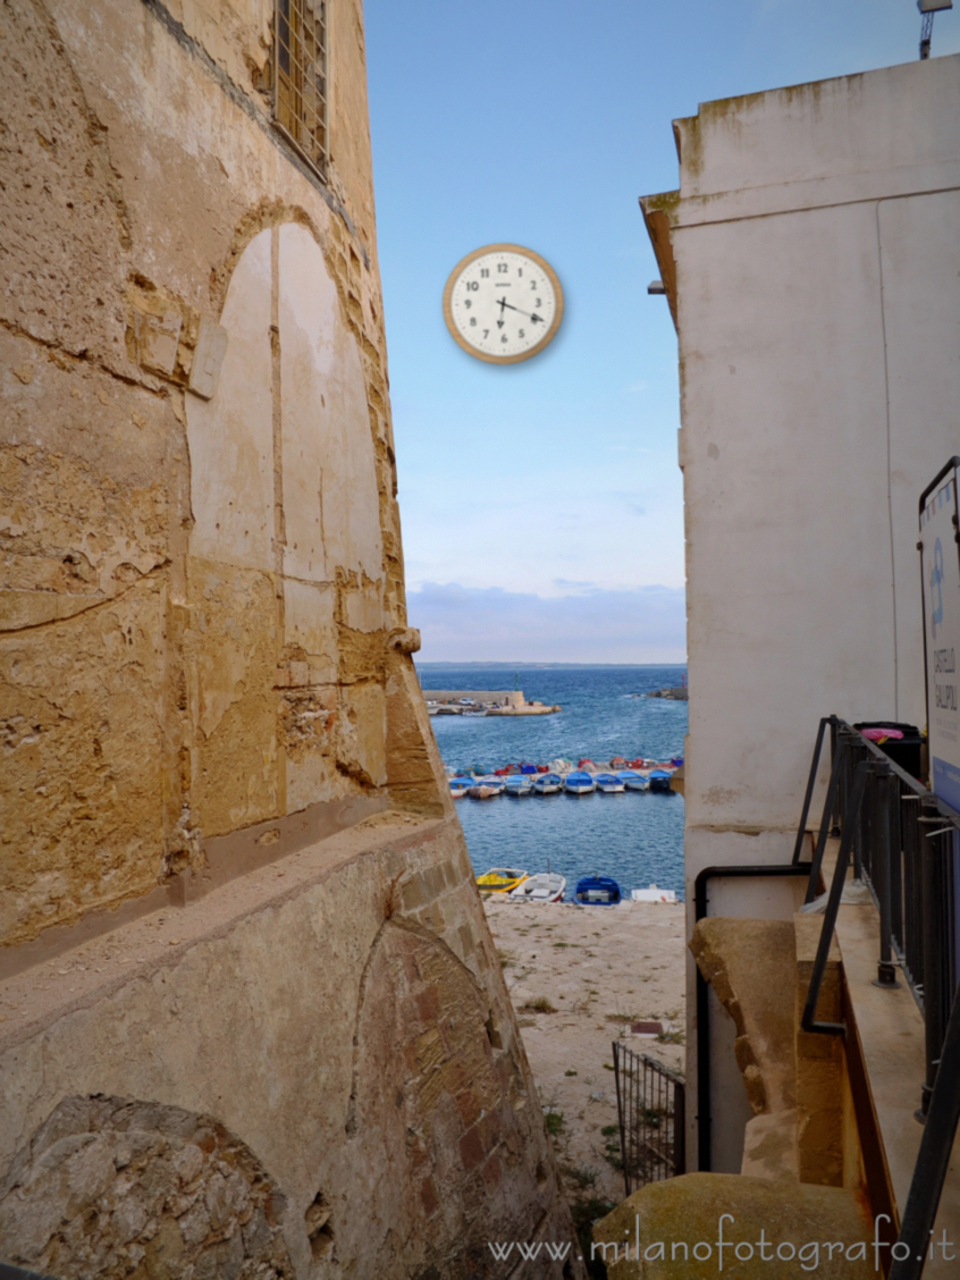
{"hour": 6, "minute": 19}
